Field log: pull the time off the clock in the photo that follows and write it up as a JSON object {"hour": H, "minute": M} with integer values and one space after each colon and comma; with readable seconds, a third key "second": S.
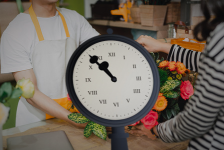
{"hour": 10, "minute": 53}
